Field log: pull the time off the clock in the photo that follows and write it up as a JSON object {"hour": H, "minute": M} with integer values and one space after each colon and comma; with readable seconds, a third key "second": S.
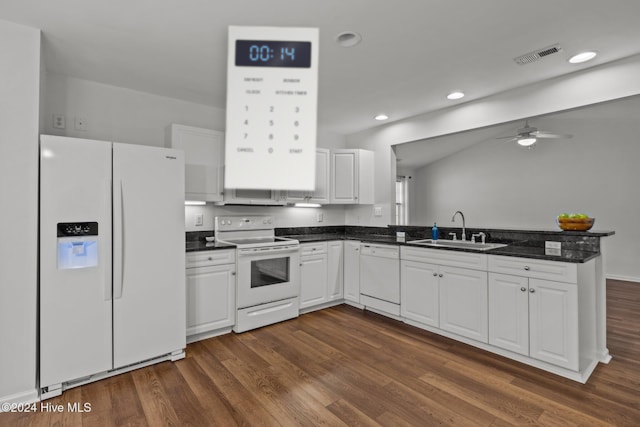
{"hour": 0, "minute": 14}
